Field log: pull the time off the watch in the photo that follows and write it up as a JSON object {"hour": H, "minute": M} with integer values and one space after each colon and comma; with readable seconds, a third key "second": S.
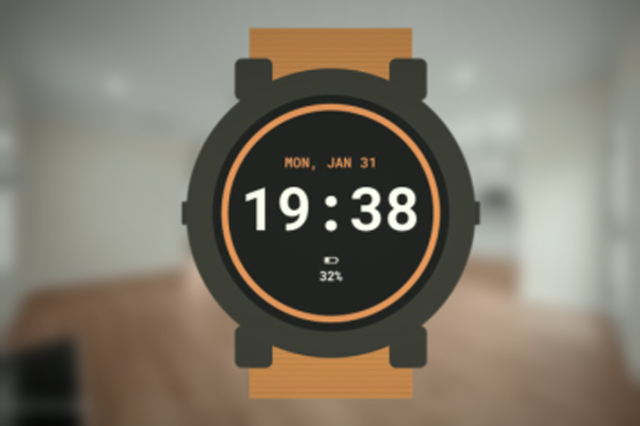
{"hour": 19, "minute": 38}
